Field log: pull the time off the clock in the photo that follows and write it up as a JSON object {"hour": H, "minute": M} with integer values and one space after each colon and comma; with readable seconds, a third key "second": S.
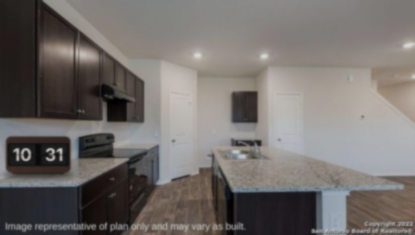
{"hour": 10, "minute": 31}
